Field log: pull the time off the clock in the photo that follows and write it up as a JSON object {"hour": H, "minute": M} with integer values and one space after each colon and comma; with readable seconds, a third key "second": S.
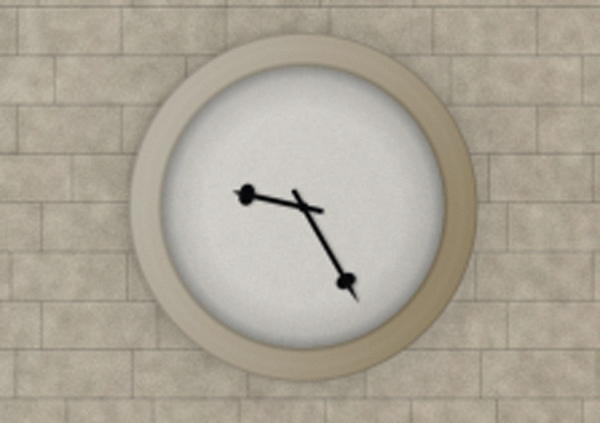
{"hour": 9, "minute": 25}
